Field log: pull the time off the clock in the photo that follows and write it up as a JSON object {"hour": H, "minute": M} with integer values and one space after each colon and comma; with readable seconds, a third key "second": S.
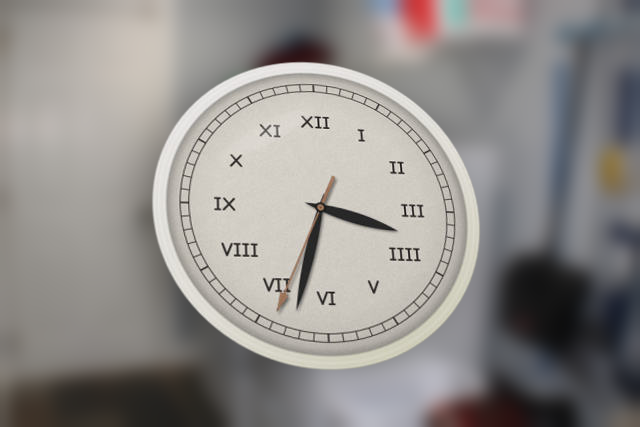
{"hour": 3, "minute": 32, "second": 34}
